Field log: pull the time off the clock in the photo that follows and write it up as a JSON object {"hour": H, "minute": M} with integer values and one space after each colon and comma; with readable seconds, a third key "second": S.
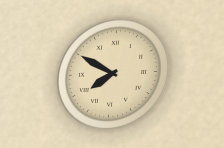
{"hour": 7, "minute": 50}
